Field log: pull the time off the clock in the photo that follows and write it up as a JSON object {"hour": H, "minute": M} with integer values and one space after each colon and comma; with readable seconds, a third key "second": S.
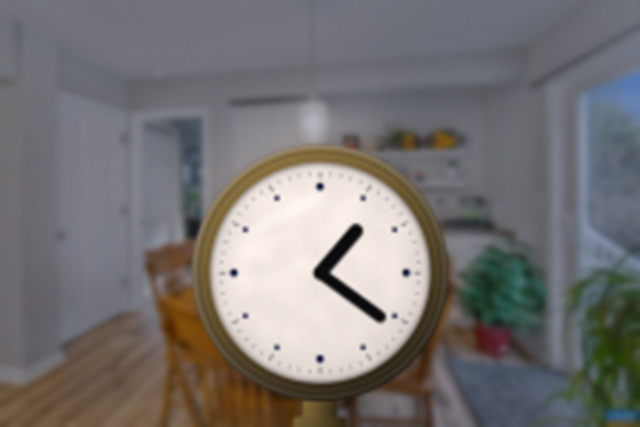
{"hour": 1, "minute": 21}
